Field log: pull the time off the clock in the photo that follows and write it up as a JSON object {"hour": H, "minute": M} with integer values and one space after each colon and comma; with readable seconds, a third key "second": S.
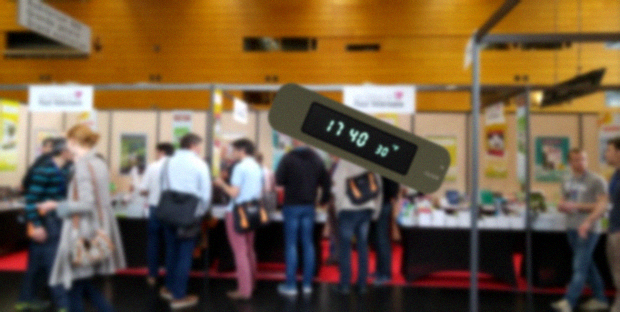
{"hour": 17, "minute": 40}
